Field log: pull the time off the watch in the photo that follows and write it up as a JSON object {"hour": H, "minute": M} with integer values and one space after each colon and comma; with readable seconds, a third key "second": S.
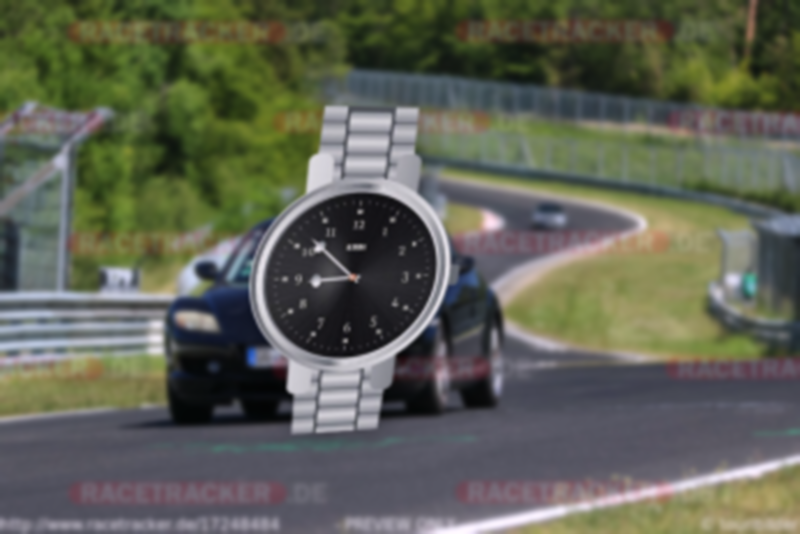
{"hour": 8, "minute": 52}
